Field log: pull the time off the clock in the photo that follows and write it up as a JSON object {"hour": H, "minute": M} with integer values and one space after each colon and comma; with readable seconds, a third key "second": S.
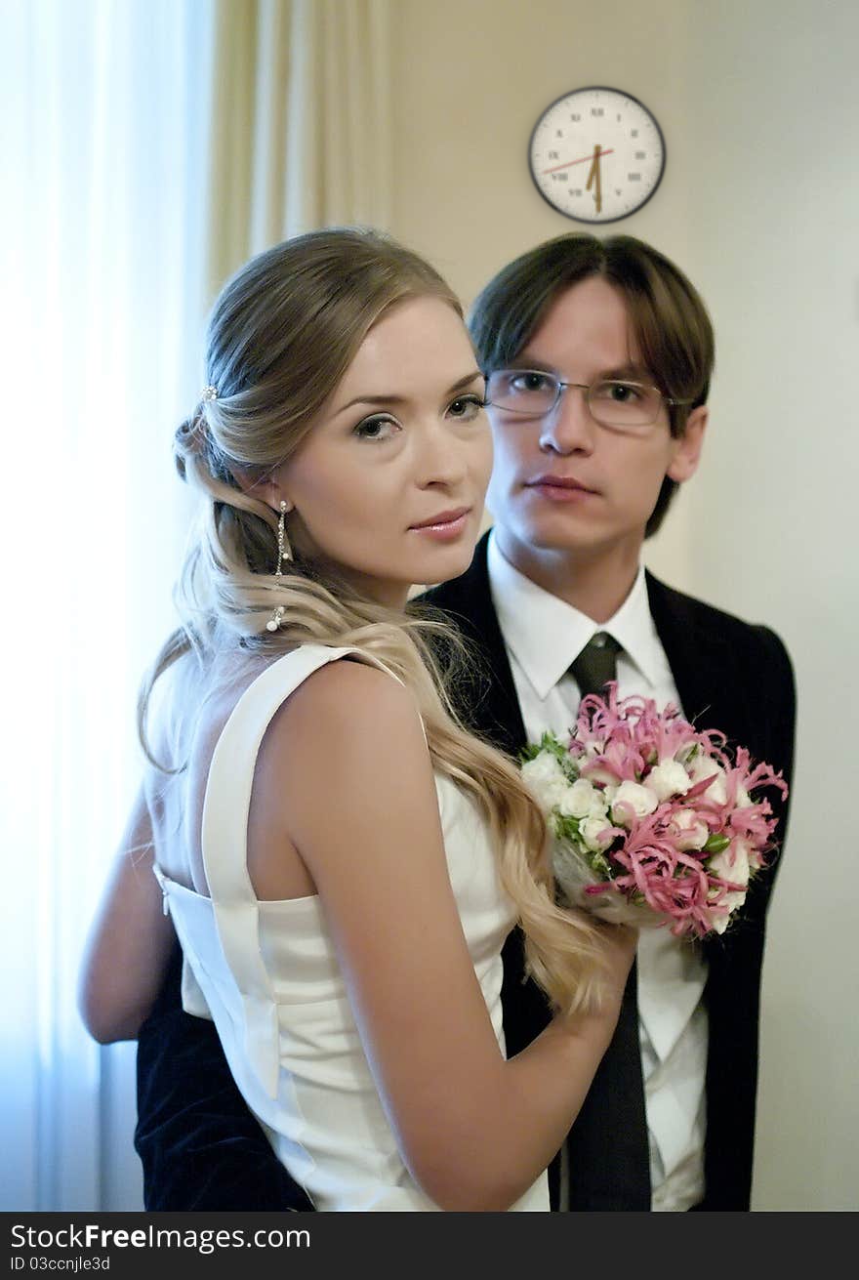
{"hour": 6, "minute": 29, "second": 42}
